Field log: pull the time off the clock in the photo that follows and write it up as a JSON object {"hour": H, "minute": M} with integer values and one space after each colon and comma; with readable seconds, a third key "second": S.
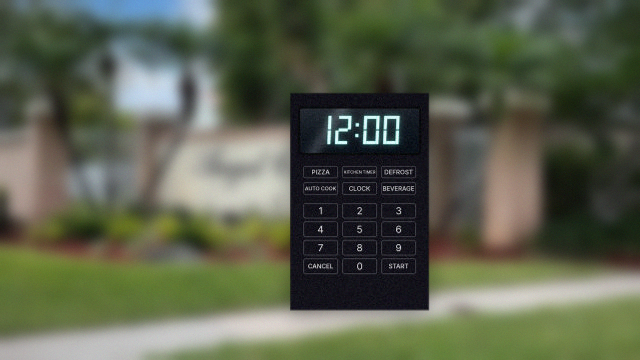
{"hour": 12, "minute": 0}
